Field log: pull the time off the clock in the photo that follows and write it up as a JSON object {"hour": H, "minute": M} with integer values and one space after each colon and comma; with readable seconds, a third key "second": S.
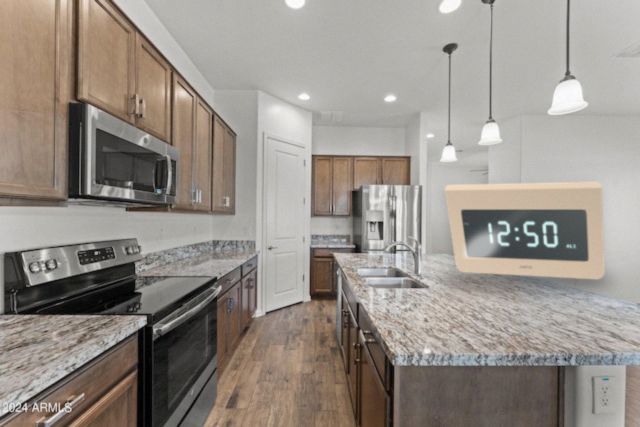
{"hour": 12, "minute": 50}
